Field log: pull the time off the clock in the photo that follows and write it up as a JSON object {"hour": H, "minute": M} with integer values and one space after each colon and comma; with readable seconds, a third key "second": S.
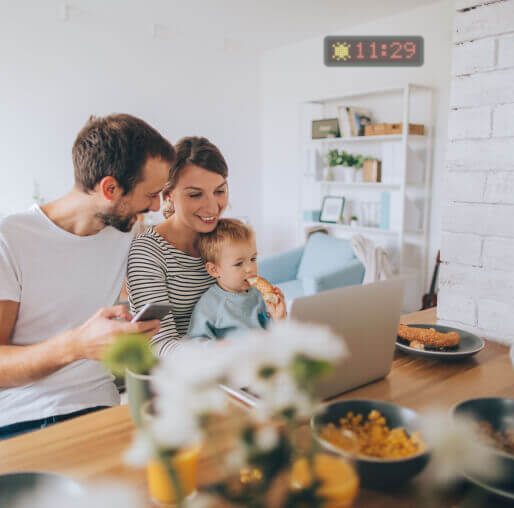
{"hour": 11, "minute": 29}
